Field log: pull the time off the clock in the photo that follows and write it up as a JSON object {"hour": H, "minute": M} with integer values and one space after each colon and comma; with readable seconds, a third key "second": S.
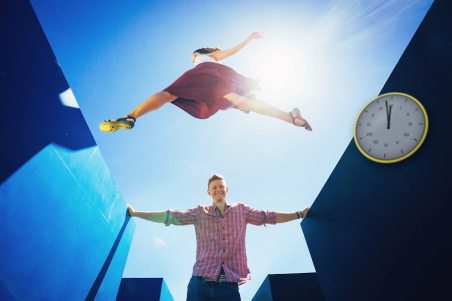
{"hour": 11, "minute": 58}
